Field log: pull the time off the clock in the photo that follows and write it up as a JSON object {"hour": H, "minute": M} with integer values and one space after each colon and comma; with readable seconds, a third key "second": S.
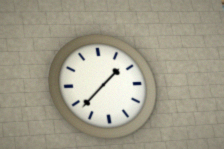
{"hour": 1, "minute": 38}
